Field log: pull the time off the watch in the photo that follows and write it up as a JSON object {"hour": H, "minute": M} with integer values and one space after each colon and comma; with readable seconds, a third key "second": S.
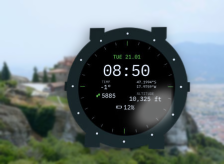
{"hour": 8, "minute": 50}
